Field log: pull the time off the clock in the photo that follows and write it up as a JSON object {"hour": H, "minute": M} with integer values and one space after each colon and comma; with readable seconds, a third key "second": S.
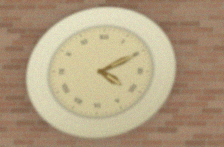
{"hour": 4, "minute": 10}
